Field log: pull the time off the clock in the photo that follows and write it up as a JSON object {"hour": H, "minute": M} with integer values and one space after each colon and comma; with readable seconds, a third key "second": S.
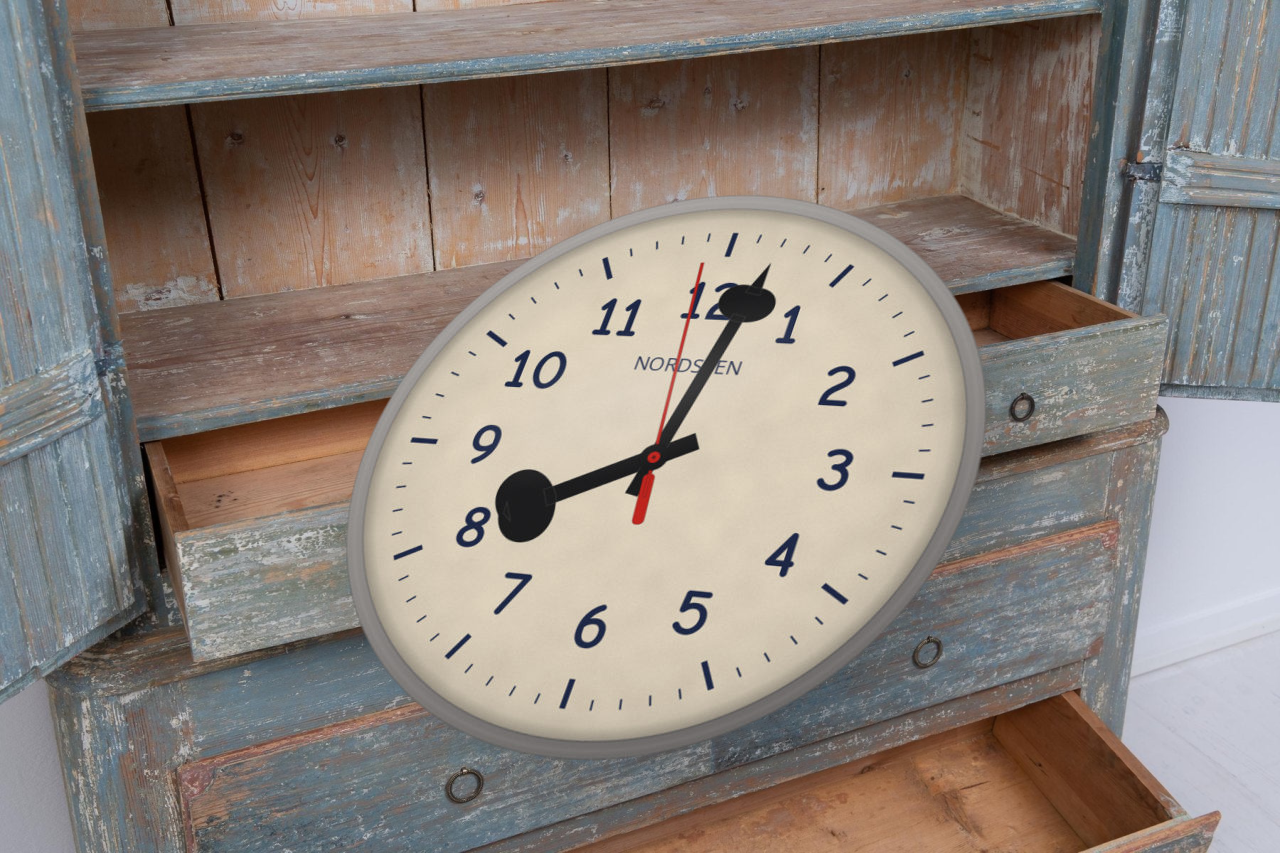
{"hour": 8, "minute": 1, "second": 59}
